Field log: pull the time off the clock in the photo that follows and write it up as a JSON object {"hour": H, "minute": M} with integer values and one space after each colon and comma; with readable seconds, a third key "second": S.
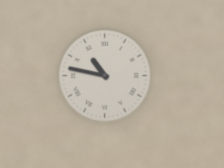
{"hour": 10, "minute": 47}
